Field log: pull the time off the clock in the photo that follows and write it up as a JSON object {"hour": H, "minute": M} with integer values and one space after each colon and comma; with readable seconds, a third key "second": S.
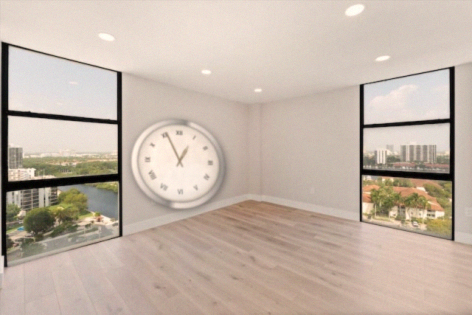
{"hour": 12, "minute": 56}
